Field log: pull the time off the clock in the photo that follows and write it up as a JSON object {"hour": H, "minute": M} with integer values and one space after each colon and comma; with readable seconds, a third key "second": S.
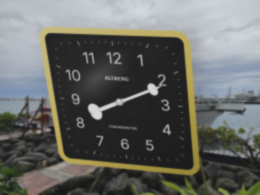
{"hour": 8, "minute": 11}
